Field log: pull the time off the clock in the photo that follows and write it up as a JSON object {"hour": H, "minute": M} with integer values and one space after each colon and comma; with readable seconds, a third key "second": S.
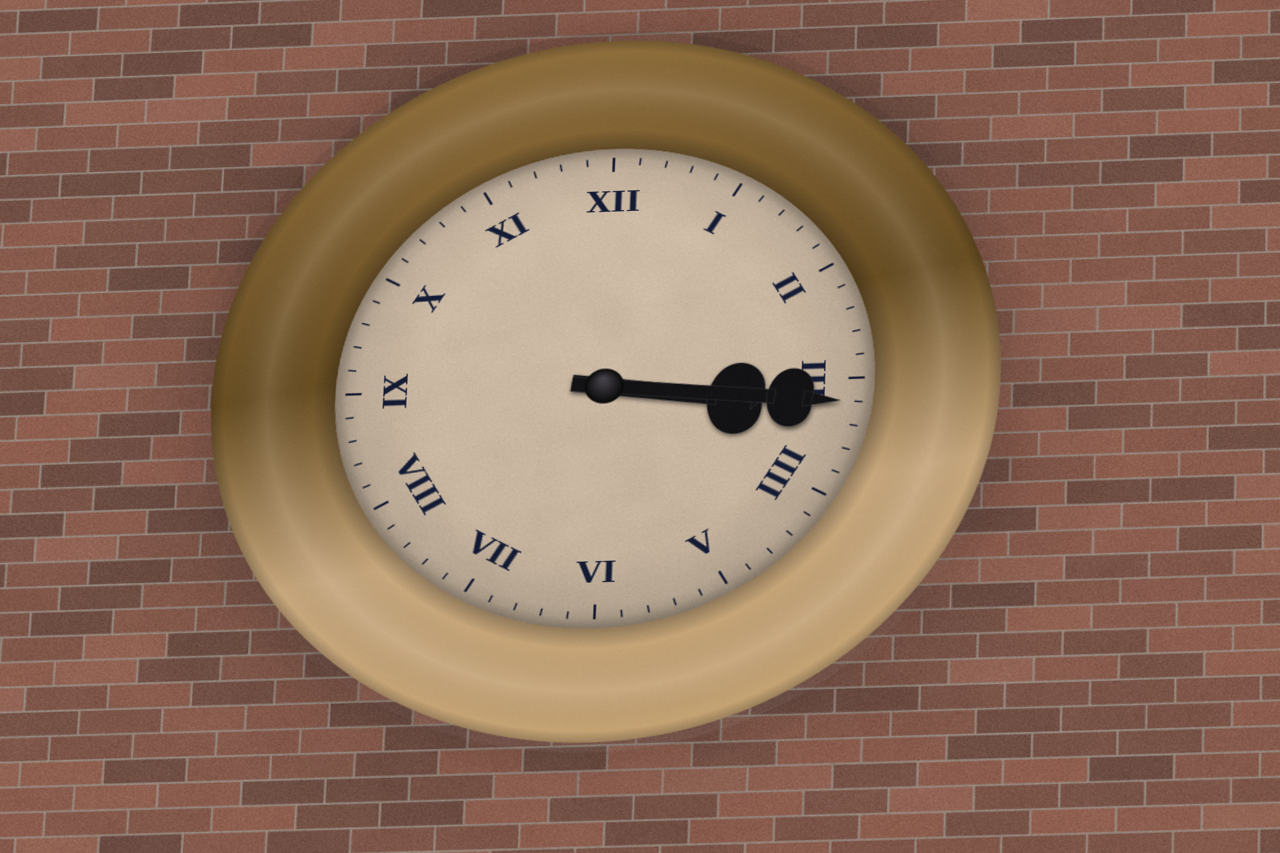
{"hour": 3, "minute": 16}
